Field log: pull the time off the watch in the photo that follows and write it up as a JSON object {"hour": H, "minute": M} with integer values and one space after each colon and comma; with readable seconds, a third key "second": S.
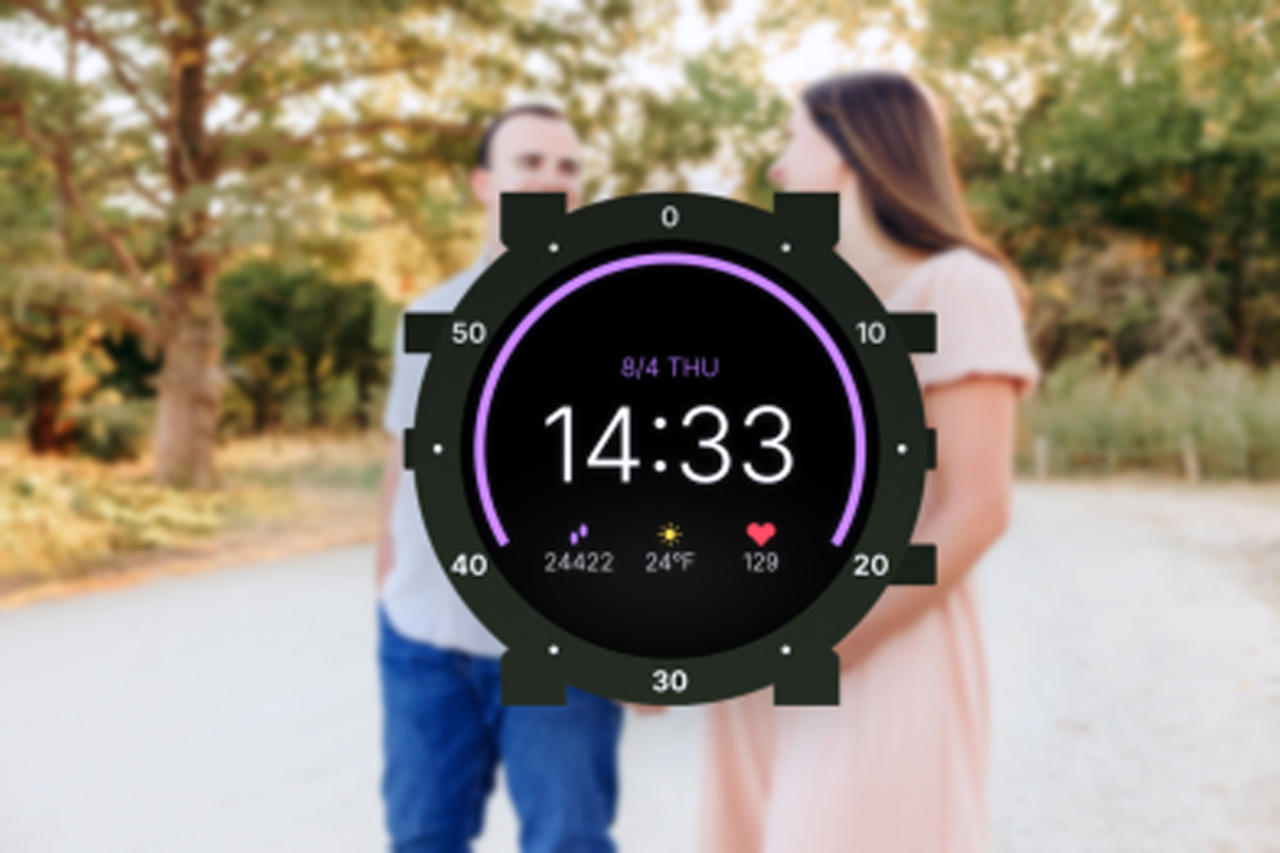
{"hour": 14, "minute": 33}
